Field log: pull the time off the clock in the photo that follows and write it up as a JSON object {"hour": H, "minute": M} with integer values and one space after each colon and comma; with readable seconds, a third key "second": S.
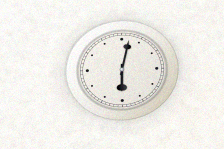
{"hour": 6, "minute": 2}
